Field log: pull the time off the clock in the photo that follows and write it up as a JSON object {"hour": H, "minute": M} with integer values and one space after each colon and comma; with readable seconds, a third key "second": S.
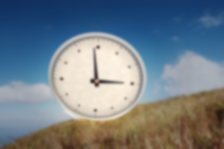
{"hour": 2, "minute": 59}
